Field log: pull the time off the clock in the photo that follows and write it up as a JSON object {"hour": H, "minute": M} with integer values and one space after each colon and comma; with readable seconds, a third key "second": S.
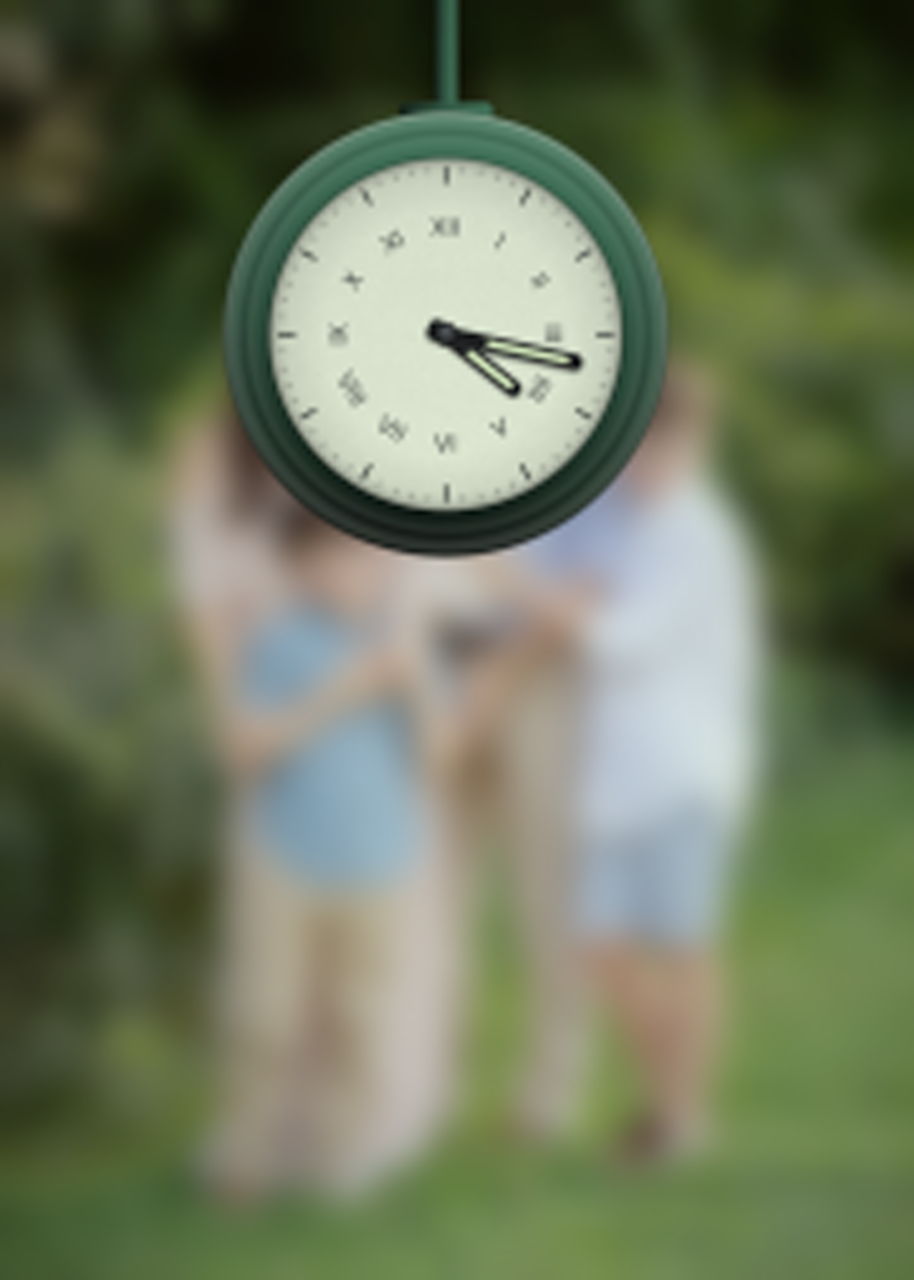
{"hour": 4, "minute": 17}
